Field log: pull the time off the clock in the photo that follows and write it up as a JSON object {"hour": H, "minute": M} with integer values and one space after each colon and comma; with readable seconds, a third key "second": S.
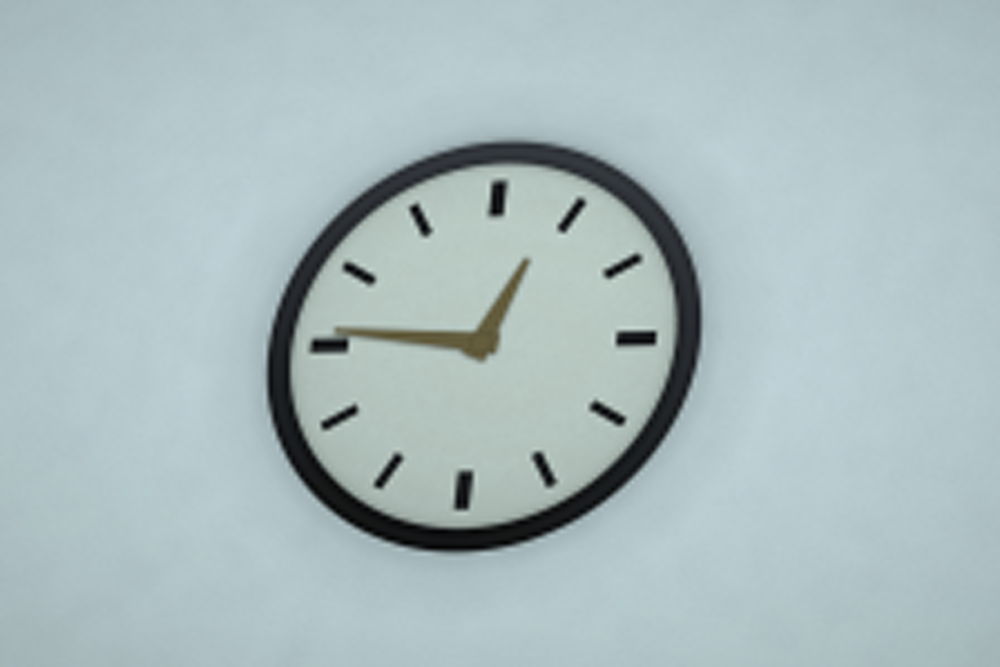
{"hour": 12, "minute": 46}
